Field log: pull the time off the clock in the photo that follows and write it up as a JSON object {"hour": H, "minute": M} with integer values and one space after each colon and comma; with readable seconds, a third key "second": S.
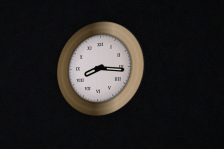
{"hour": 8, "minute": 16}
